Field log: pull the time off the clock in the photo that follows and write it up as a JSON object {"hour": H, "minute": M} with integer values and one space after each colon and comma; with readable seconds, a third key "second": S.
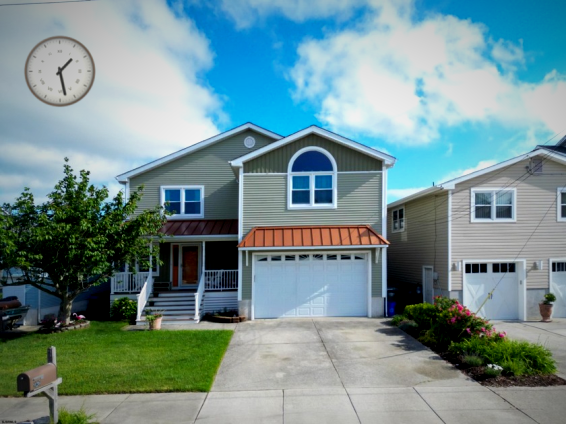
{"hour": 1, "minute": 28}
